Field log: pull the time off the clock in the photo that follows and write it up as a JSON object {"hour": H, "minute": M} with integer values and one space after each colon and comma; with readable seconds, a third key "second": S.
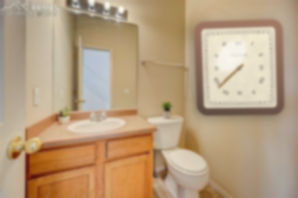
{"hour": 7, "minute": 38}
